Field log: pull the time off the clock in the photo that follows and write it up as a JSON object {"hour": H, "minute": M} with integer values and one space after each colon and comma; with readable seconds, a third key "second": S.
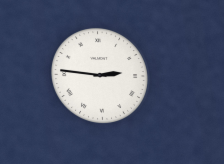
{"hour": 2, "minute": 46}
